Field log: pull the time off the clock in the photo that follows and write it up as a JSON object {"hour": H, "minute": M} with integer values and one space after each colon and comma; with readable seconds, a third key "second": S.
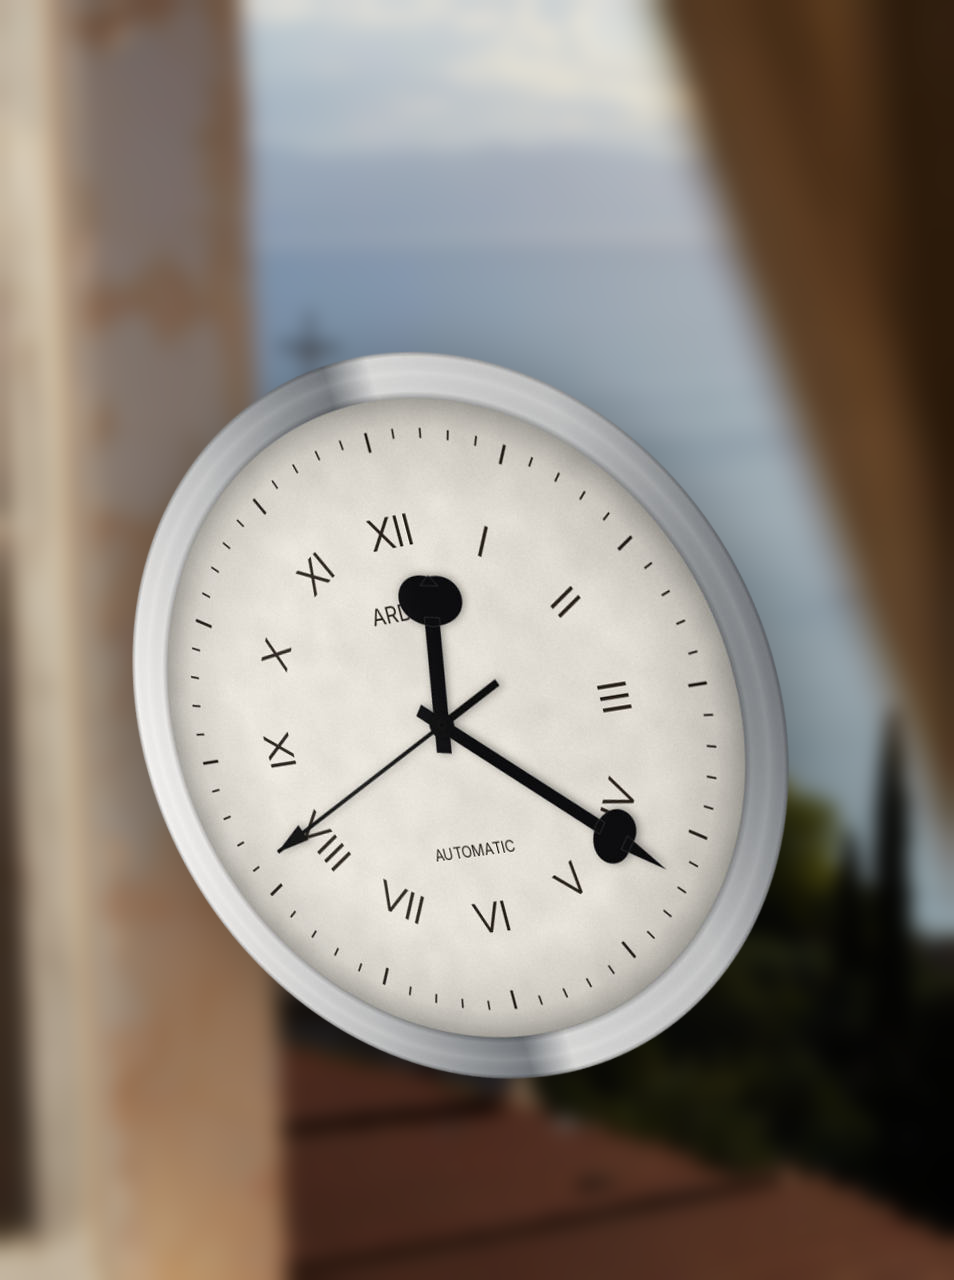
{"hour": 12, "minute": 21, "second": 41}
